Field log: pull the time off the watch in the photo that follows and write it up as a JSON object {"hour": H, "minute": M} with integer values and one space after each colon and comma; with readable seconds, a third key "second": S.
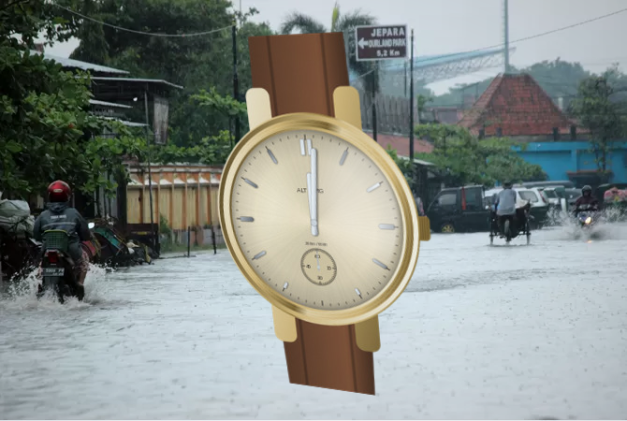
{"hour": 12, "minute": 1}
